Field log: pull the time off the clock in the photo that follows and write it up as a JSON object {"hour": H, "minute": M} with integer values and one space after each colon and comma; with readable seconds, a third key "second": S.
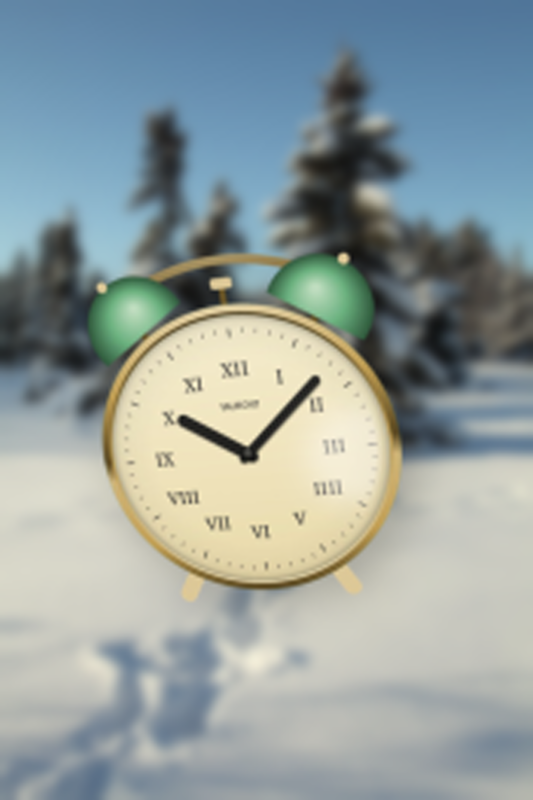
{"hour": 10, "minute": 8}
